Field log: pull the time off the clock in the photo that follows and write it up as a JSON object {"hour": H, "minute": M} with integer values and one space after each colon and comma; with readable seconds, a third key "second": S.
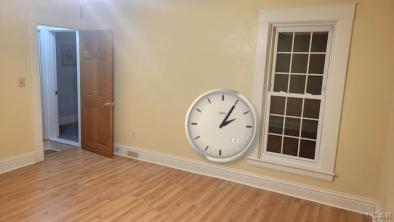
{"hour": 2, "minute": 5}
